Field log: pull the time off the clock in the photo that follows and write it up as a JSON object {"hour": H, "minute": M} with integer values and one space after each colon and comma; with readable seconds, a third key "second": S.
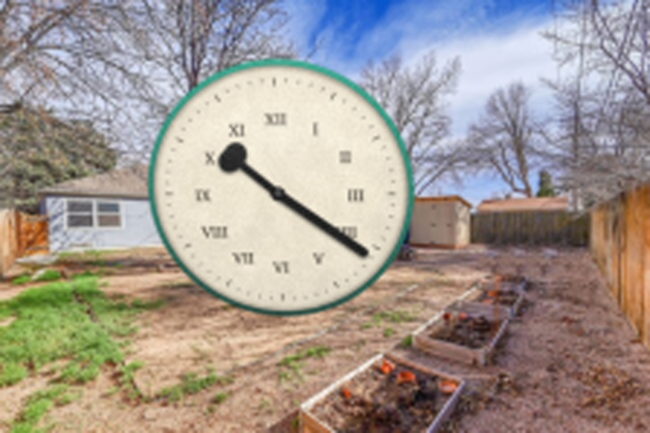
{"hour": 10, "minute": 21}
